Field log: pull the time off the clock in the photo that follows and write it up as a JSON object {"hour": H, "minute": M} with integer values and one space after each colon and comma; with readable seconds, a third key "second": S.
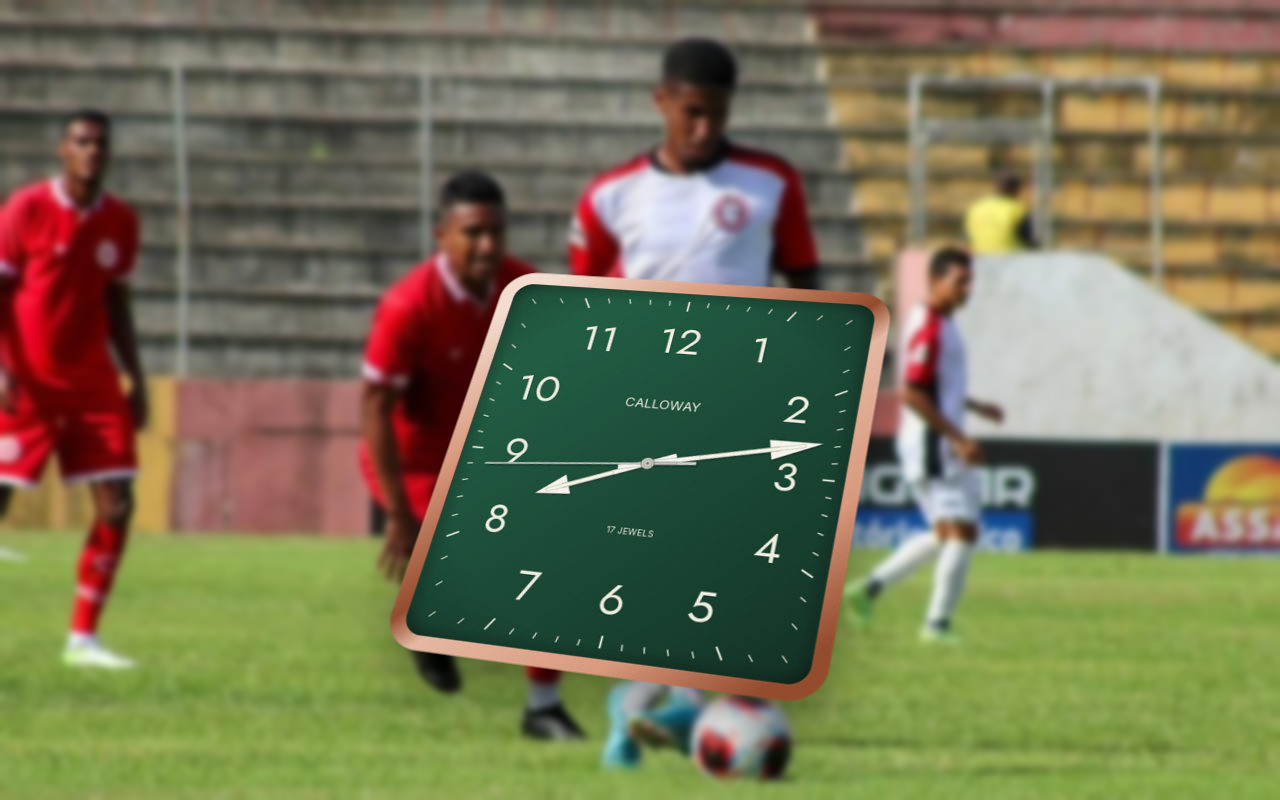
{"hour": 8, "minute": 12, "second": 44}
